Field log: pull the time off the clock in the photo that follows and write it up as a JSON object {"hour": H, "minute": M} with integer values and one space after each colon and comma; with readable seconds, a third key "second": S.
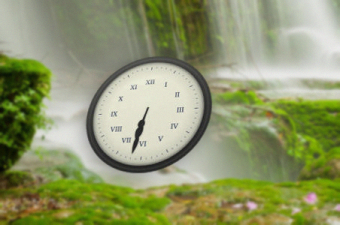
{"hour": 6, "minute": 32}
